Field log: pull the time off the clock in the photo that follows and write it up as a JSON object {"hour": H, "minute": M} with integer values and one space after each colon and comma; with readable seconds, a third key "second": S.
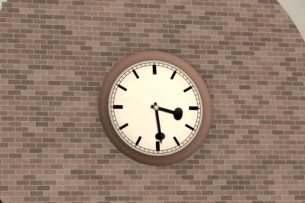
{"hour": 3, "minute": 29}
